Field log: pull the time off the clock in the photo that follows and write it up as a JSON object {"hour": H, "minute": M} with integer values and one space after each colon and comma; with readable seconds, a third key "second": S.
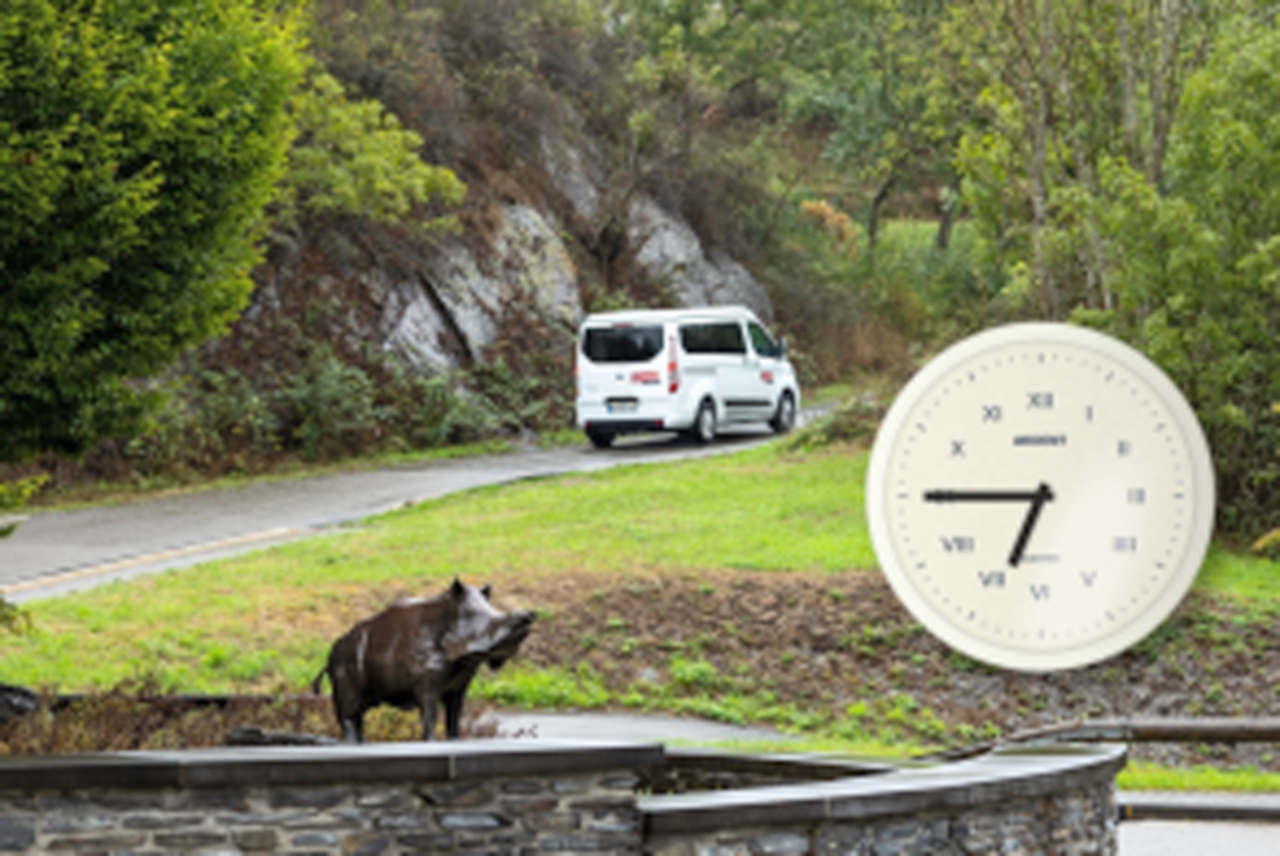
{"hour": 6, "minute": 45}
